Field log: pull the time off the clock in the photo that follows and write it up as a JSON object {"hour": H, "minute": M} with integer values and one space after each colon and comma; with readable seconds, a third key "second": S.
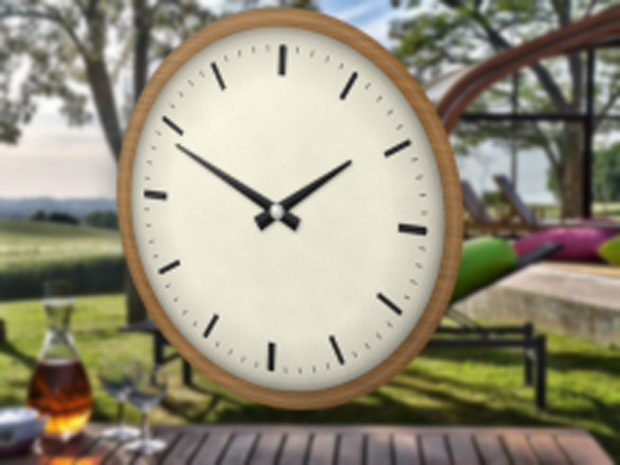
{"hour": 1, "minute": 49}
